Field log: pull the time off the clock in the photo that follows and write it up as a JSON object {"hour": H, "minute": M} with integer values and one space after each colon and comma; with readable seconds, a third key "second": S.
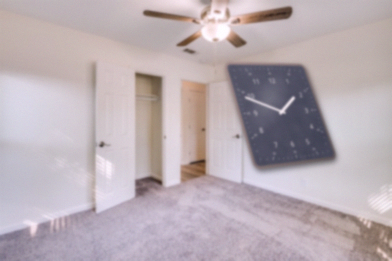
{"hour": 1, "minute": 49}
